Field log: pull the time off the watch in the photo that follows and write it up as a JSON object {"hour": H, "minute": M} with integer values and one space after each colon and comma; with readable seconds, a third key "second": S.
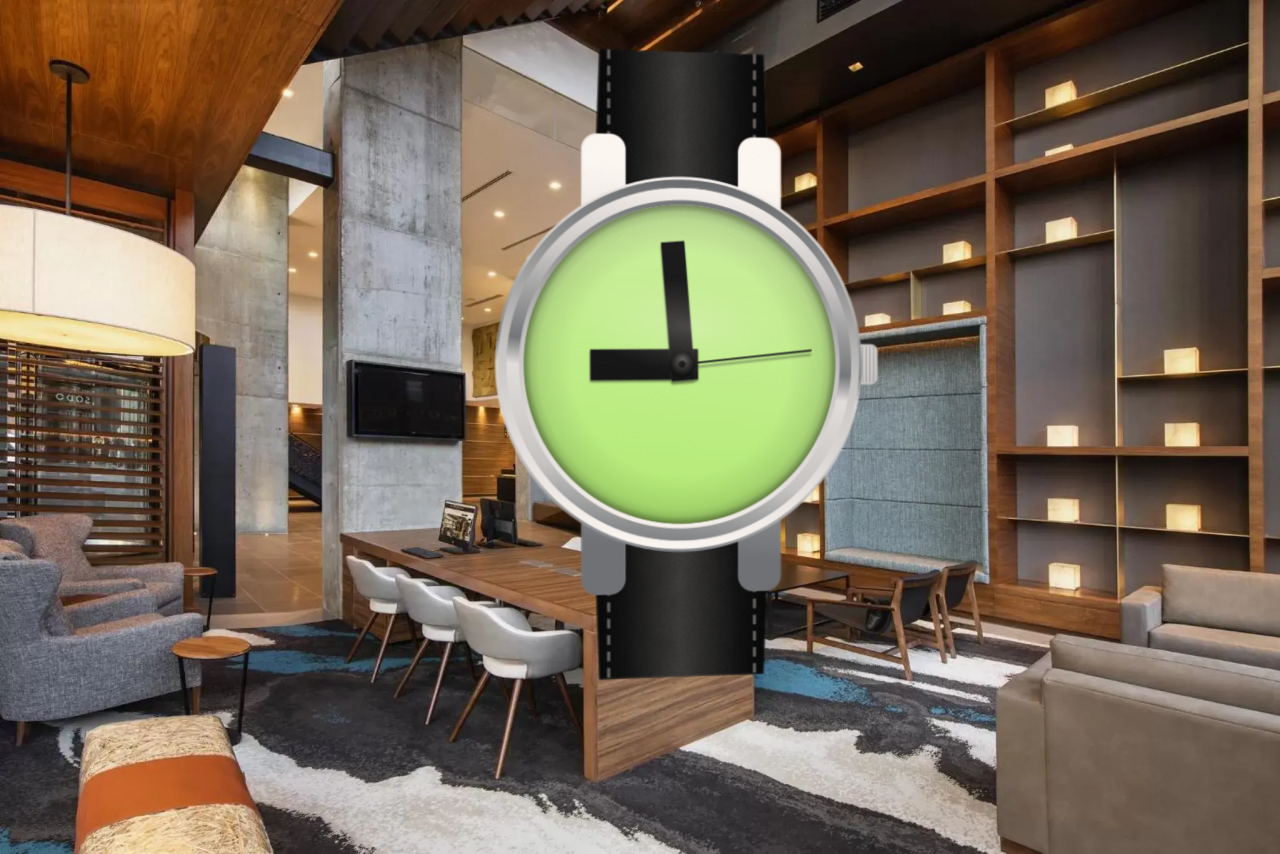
{"hour": 8, "minute": 59, "second": 14}
